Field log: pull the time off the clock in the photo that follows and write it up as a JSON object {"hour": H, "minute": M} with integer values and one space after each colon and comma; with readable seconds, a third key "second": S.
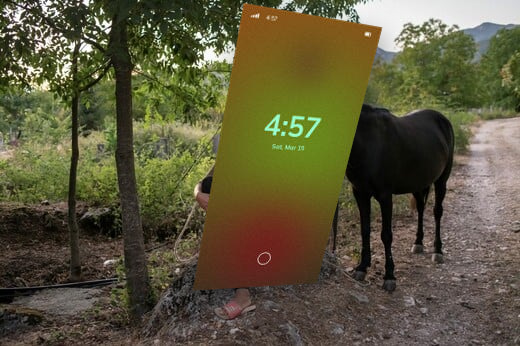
{"hour": 4, "minute": 57}
